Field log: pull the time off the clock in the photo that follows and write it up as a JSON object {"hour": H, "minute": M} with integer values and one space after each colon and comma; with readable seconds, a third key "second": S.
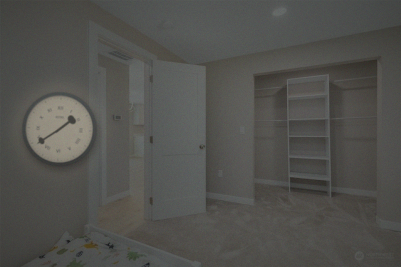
{"hour": 1, "minute": 39}
